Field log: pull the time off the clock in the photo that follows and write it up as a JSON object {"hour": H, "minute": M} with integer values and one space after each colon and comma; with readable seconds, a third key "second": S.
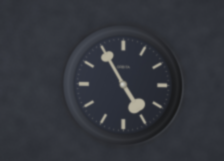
{"hour": 4, "minute": 55}
